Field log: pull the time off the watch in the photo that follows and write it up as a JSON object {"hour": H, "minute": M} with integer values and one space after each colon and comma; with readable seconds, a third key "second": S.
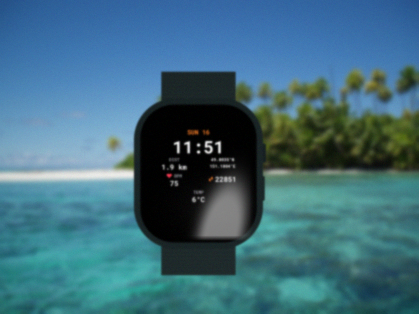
{"hour": 11, "minute": 51}
